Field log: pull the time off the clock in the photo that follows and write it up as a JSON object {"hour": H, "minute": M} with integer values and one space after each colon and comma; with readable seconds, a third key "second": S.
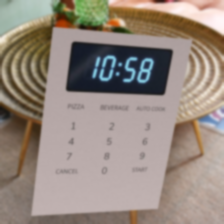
{"hour": 10, "minute": 58}
